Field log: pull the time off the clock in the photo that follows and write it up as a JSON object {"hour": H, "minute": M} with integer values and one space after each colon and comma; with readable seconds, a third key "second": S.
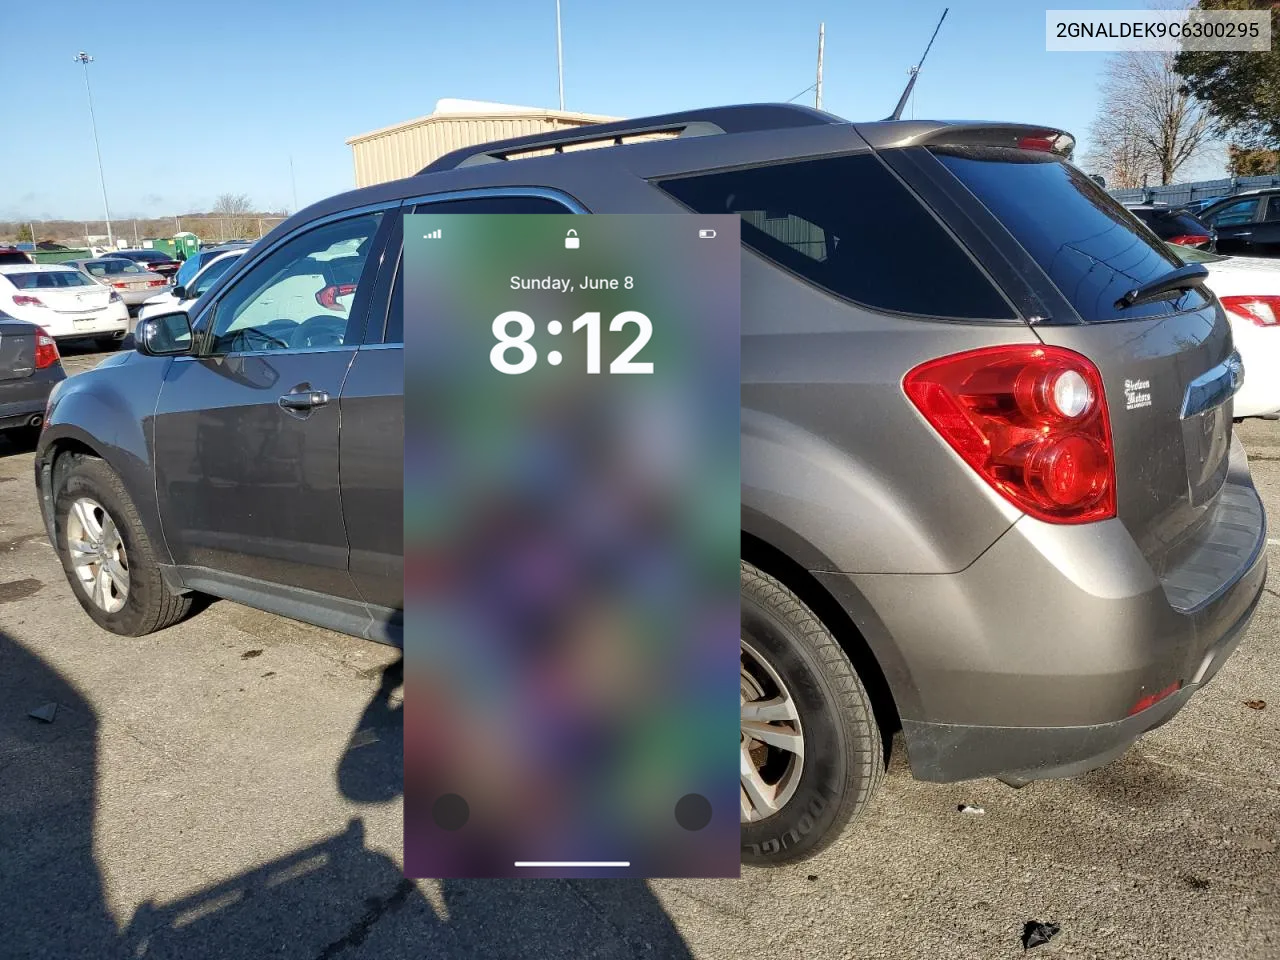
{"hour": 8, "minute": 12}
